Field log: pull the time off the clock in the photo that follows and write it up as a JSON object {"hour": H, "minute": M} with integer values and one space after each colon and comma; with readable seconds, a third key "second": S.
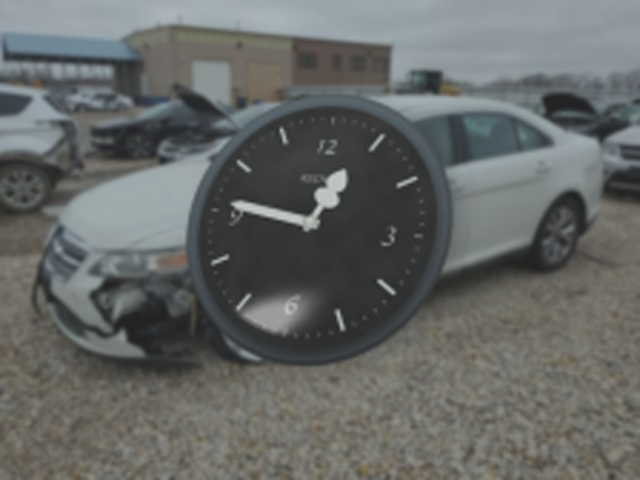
{"hour": 12, "minute": 46}
